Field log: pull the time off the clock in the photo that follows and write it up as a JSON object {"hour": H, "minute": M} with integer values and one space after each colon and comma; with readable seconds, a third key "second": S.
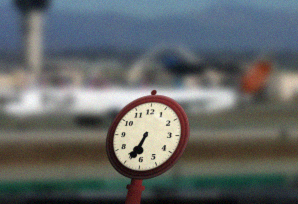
{"hour": 6, "minute": 34}
